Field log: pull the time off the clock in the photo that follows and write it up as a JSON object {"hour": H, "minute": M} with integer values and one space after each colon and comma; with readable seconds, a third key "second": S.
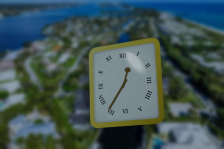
{"hour": 12, "minute": 36}
